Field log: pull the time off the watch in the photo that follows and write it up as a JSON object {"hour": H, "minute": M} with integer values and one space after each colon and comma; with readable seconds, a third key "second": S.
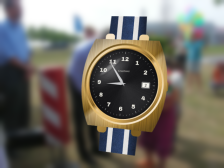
{"hour": 8, "minute": 54}
